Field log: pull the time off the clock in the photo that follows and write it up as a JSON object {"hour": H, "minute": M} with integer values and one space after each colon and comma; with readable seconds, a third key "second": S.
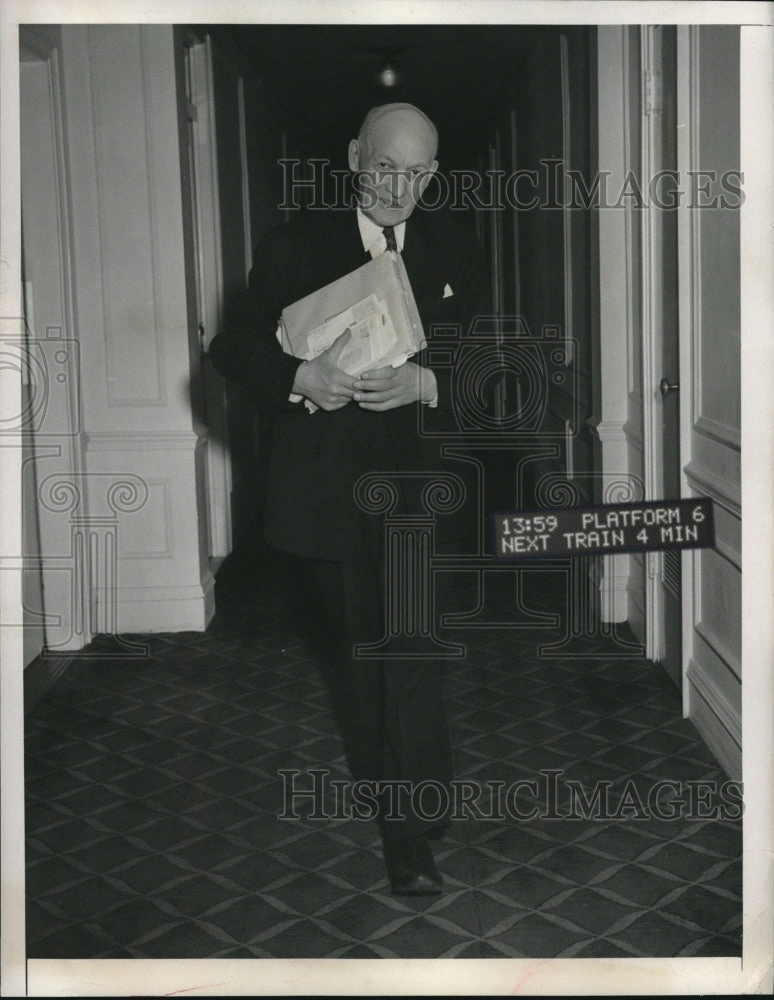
{"hour": 13, "minute": 59}
